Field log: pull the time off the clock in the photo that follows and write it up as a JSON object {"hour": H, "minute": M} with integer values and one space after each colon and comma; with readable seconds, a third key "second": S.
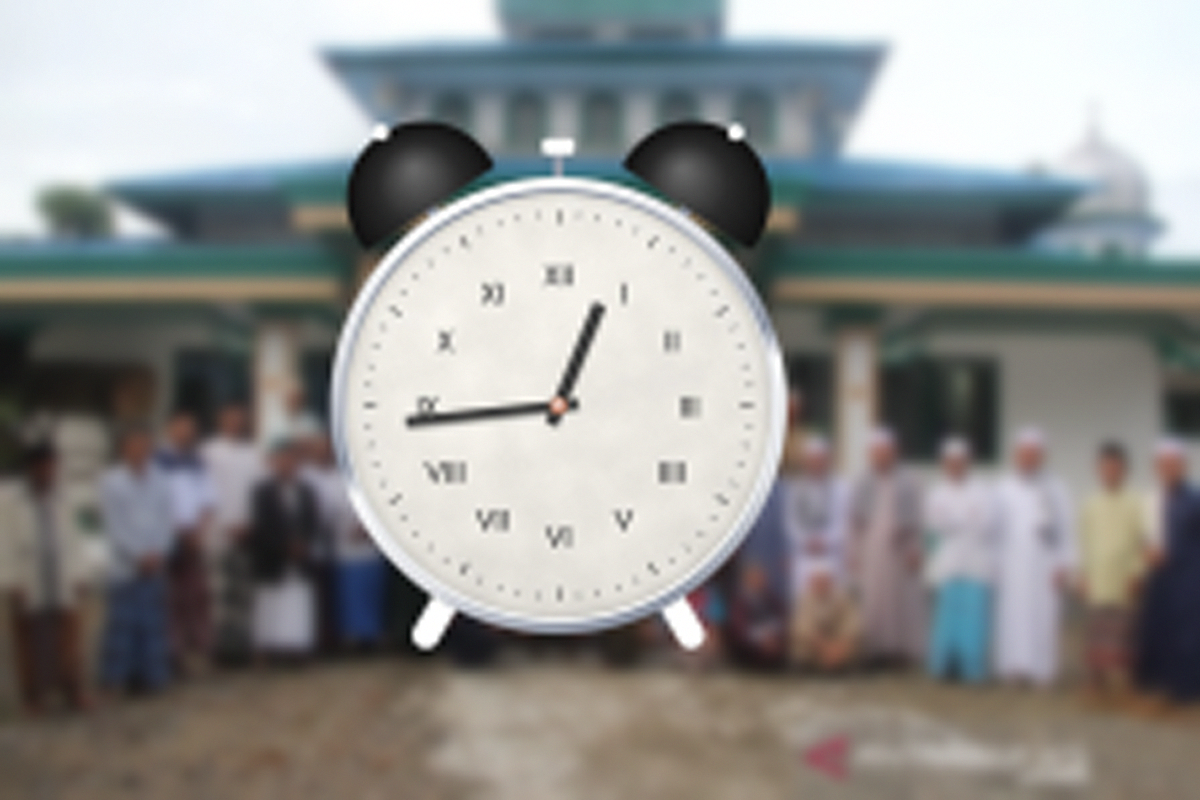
{"hour": 12, "minute": 44}
